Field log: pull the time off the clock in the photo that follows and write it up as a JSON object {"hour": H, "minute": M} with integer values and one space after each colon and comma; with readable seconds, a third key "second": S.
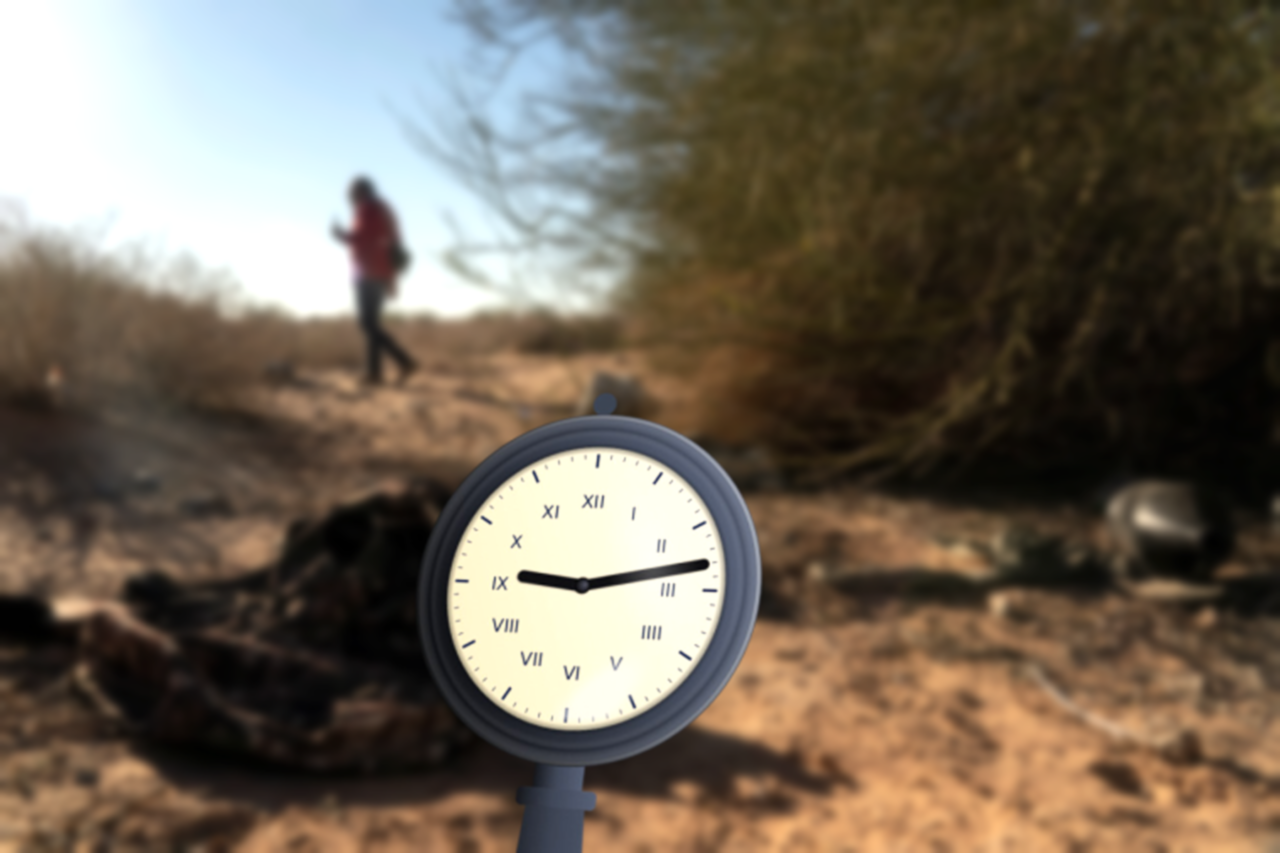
{"hour": 9, "minute": 13}
